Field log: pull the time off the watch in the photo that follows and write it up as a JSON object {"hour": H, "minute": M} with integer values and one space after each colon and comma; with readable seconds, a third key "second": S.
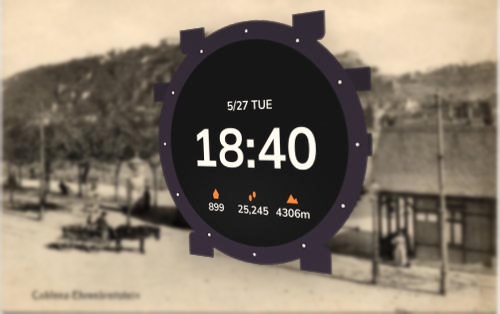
{"hour": 18, "minute": 40}
